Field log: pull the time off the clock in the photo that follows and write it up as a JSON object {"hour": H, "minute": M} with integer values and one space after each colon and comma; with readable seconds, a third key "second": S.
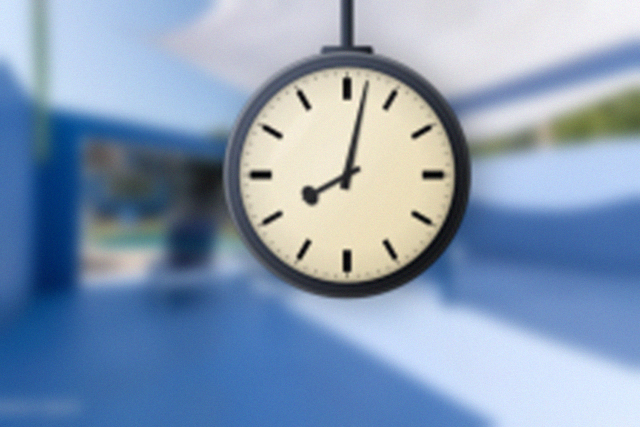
{"hour": 8, "minute": 2}
